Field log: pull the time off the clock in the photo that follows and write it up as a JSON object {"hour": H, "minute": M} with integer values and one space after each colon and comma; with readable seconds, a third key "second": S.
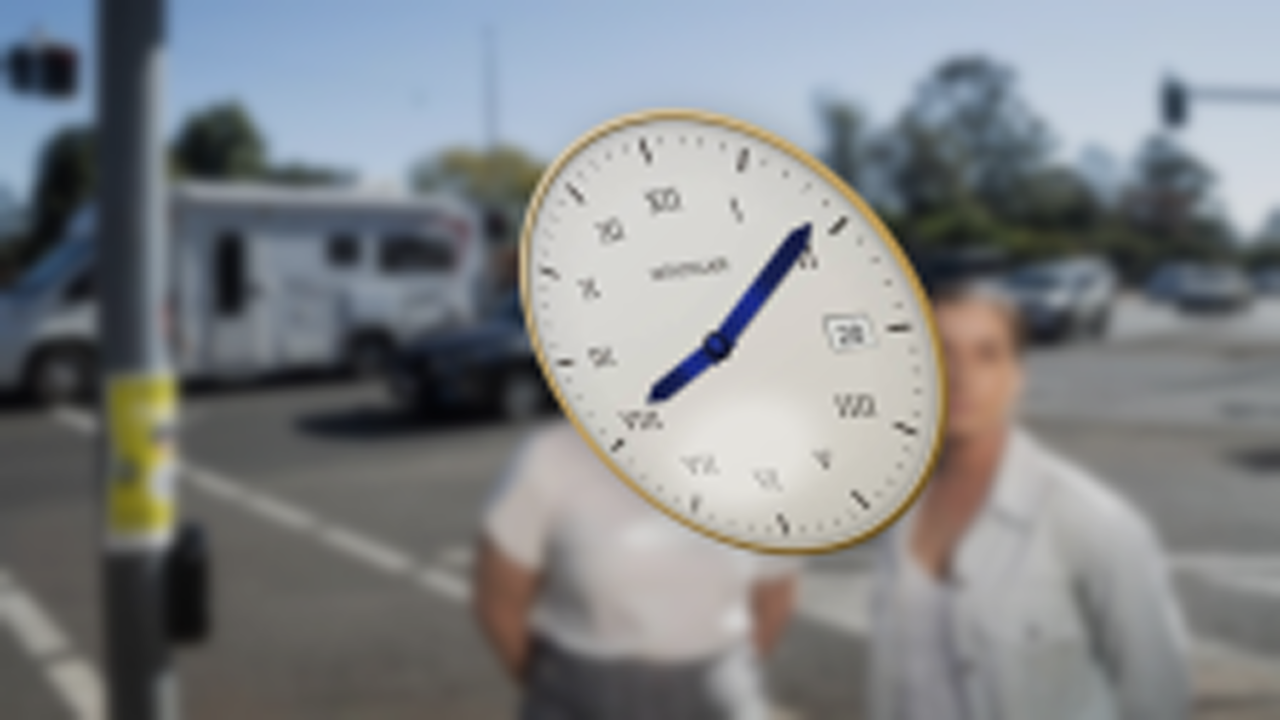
{"hour": 8, "minute": 9}
